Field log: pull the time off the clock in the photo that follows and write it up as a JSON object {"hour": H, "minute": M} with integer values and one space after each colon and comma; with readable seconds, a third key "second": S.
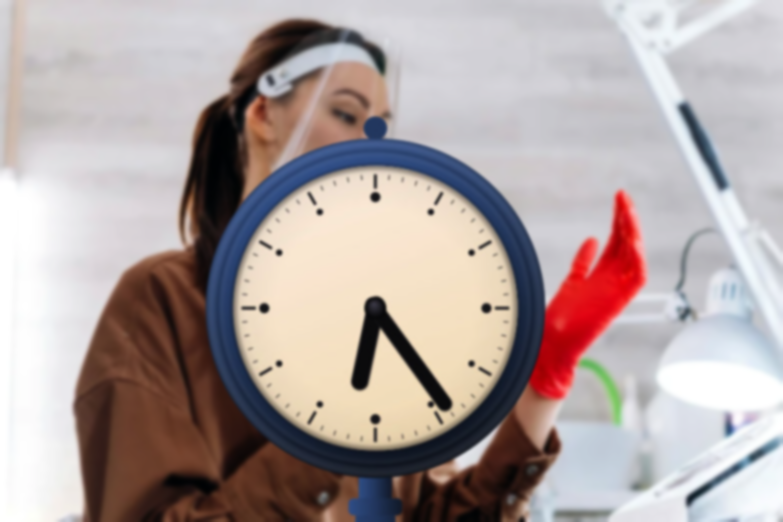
{"hour": 6, "minute": 24}
